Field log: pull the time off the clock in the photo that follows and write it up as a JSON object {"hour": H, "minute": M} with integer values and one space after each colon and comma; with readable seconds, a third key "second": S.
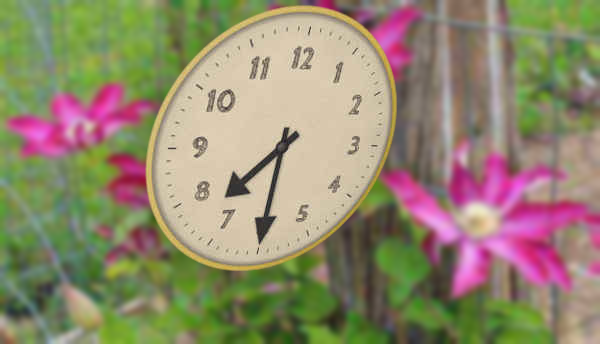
{"hour": 7, "minute": 30}
